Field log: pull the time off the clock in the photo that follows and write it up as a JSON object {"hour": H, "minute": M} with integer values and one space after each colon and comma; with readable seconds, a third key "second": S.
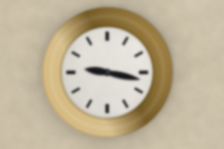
{"hour": 9, "minute": 17}
